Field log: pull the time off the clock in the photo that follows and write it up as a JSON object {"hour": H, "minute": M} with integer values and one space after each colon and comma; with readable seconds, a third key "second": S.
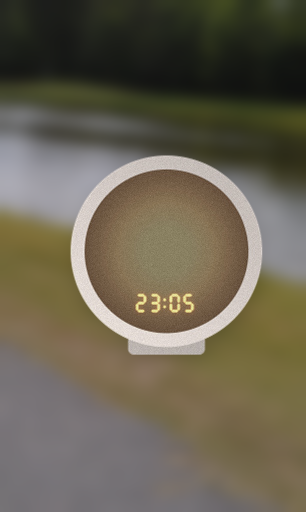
{"hour": 23, "minute": 5}
